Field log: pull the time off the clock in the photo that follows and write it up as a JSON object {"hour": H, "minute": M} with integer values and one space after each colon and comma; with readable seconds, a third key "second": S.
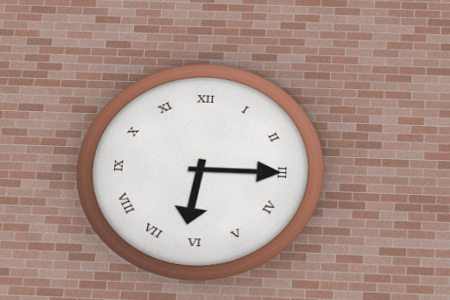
{"hour": 6, "minute": 15}
